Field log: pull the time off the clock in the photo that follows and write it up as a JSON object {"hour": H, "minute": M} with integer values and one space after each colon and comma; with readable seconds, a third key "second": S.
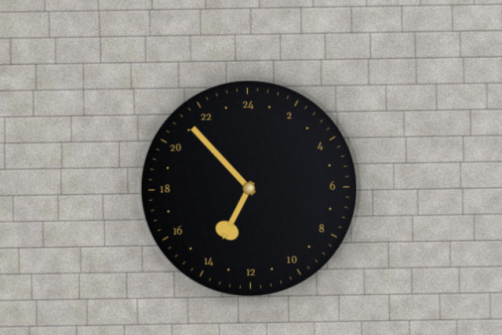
{"hour": 13, "minute": 53}
